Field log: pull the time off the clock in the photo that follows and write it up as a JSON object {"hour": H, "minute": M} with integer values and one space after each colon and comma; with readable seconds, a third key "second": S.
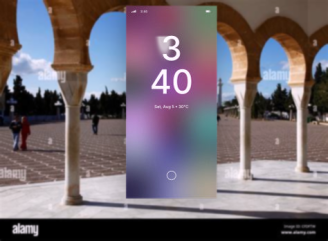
{"hour": 3, "minute": 40}
